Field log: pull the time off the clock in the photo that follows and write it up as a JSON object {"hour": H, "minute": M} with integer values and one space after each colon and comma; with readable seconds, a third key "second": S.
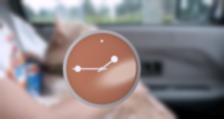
{"hour": 1, "minute": 45}
